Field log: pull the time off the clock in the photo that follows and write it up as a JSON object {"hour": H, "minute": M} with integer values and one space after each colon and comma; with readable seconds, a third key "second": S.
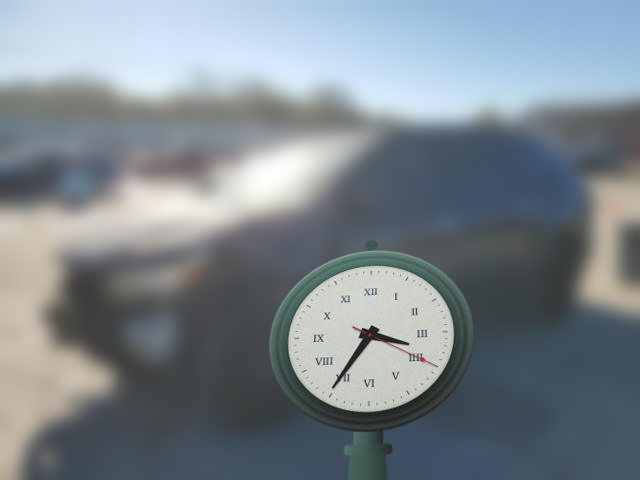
{"hour": 3, "minute": 35, "second": 20}
